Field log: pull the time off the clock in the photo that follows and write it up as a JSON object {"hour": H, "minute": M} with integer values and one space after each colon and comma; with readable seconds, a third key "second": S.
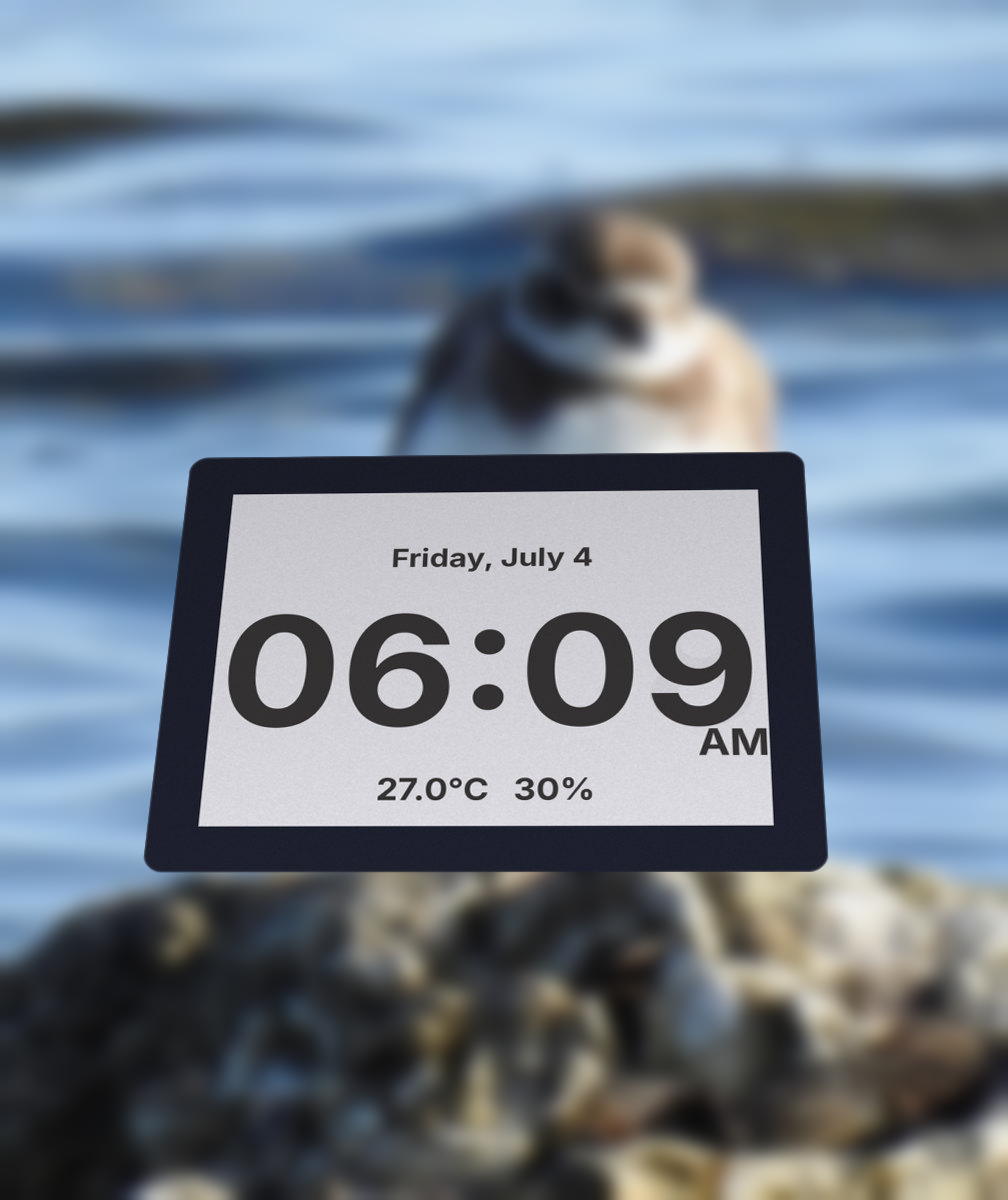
{"hour": 6, "minute": 9}
